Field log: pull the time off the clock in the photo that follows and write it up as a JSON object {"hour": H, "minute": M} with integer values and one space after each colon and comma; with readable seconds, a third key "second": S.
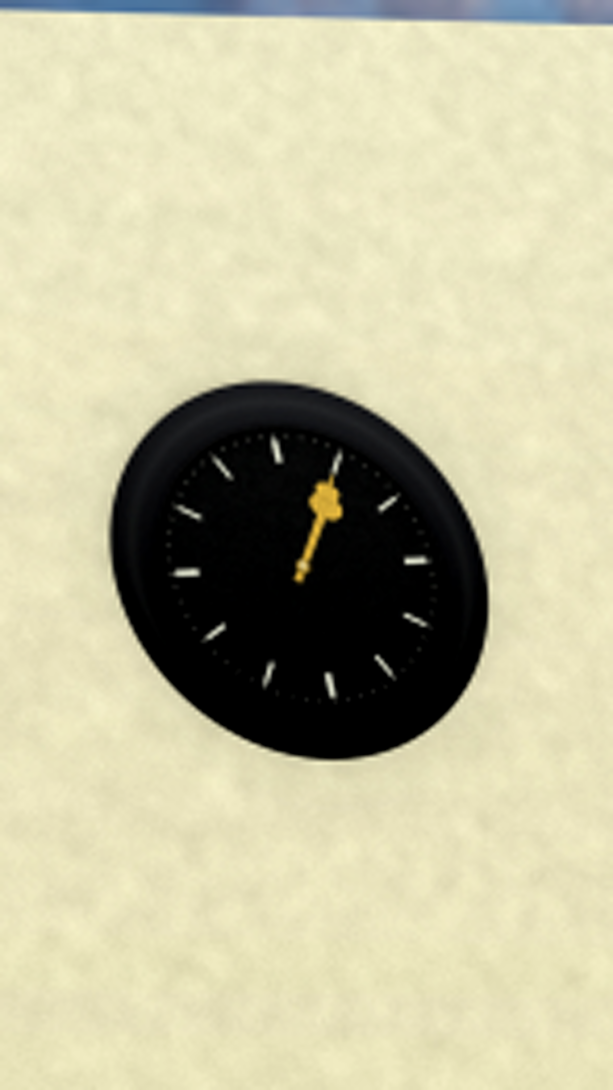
{"hour": 1, "minute": 5}
